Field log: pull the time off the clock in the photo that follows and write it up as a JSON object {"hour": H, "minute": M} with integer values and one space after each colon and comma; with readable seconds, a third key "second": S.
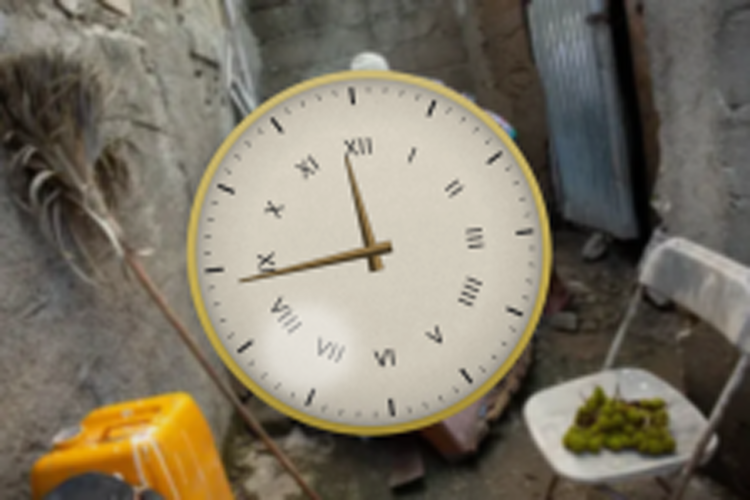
{"hour": 11, "minute": 44}
